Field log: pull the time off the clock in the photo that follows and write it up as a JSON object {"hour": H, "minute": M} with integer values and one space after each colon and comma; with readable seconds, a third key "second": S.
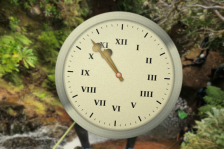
{"hour": 10, "minute": 53}
